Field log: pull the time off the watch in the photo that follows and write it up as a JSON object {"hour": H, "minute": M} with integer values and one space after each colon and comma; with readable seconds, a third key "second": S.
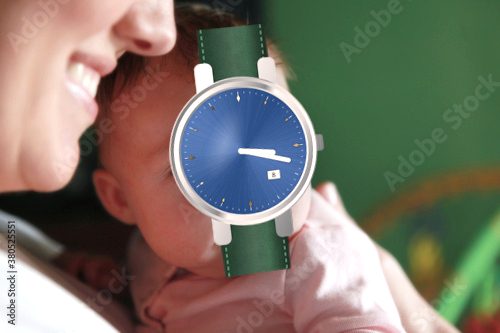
{"hour": 3, "minute": 18}
